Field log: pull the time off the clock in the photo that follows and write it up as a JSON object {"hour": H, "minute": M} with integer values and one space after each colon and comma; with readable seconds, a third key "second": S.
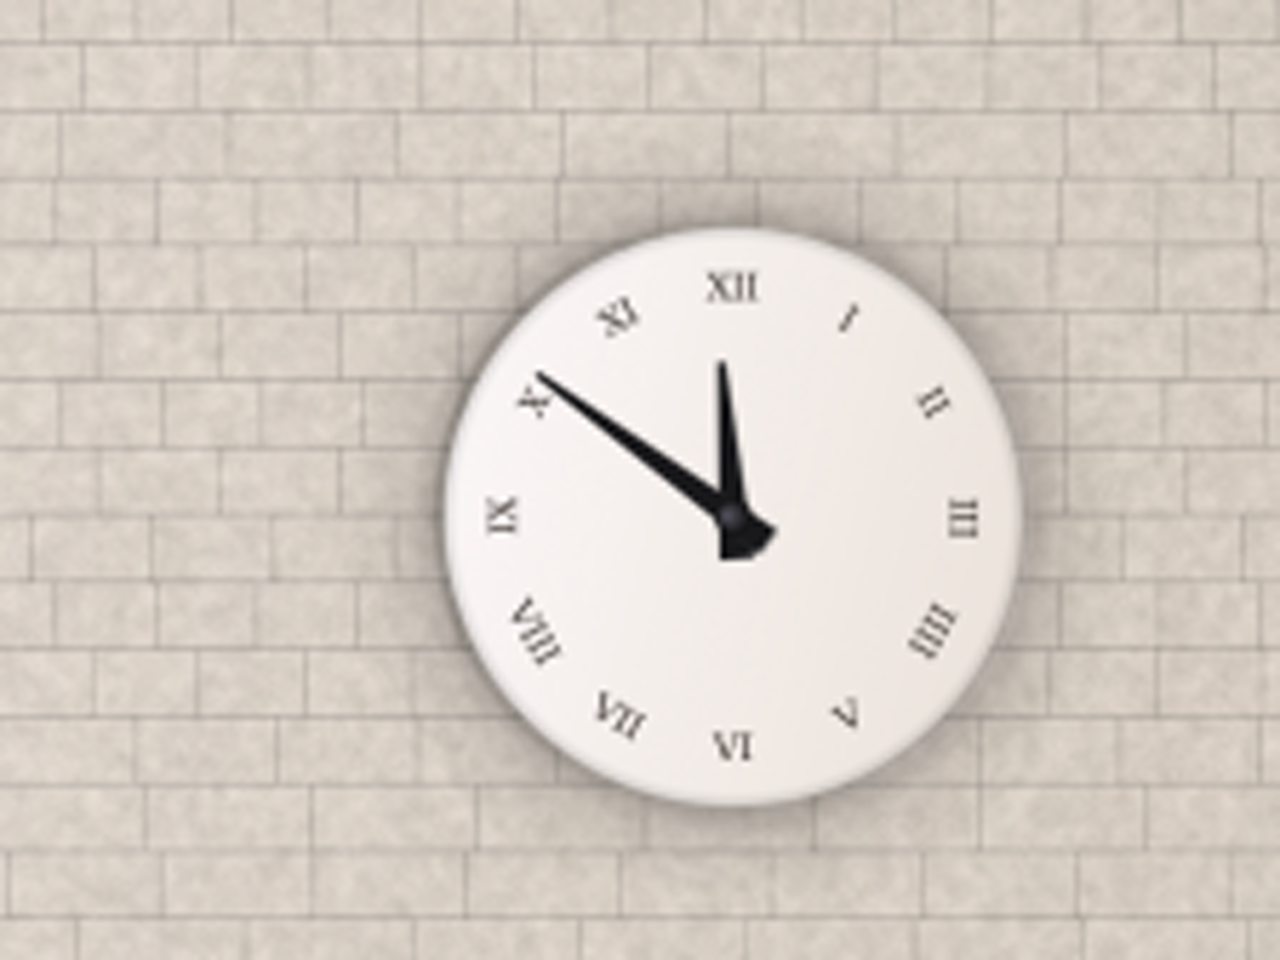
{"hour": 11, "minute": 51}
